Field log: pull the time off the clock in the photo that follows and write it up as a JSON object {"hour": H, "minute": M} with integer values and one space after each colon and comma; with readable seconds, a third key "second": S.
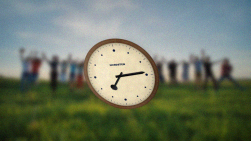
{"hour": 7, "minute": 14}
